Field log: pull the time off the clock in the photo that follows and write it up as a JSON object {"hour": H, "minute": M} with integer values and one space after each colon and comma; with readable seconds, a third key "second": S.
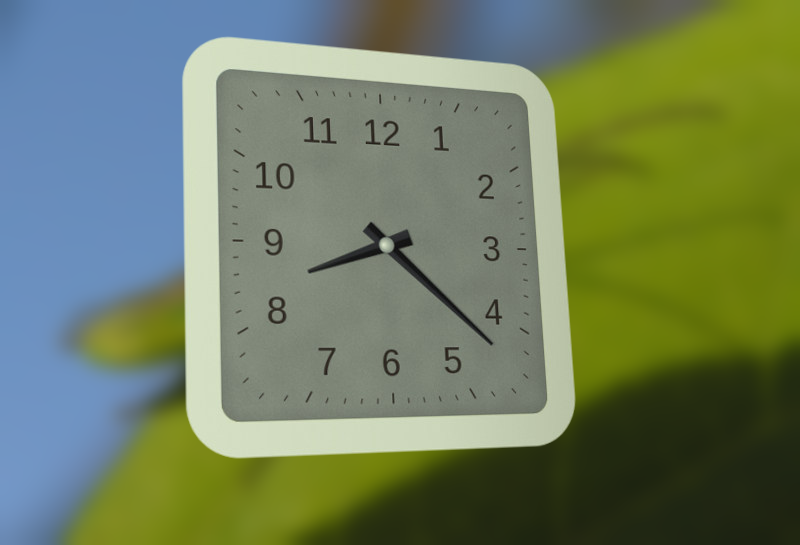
{"hour": 8, "minute": 22}
